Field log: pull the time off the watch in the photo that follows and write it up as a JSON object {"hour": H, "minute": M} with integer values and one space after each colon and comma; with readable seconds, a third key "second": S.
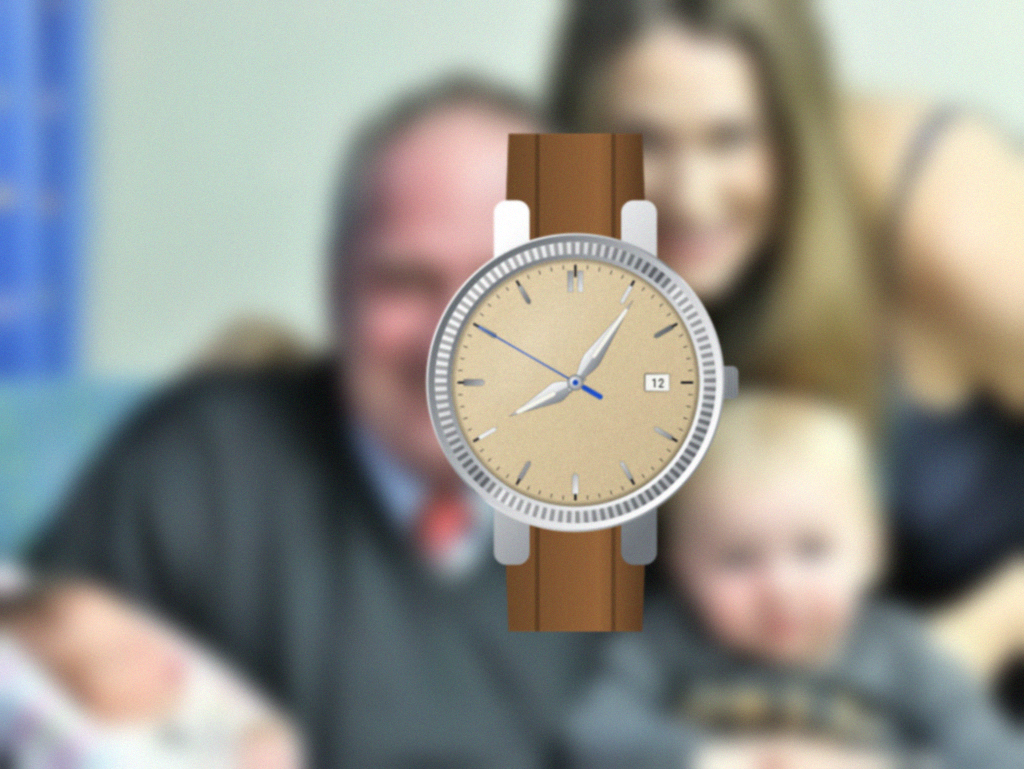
{"hour": 8, "minute": 5, "second": 50}
